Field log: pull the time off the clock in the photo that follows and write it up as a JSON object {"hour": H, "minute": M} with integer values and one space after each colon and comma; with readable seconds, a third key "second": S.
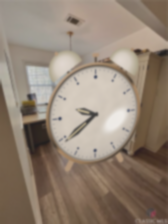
{"hour": 9, "minute": 39}
